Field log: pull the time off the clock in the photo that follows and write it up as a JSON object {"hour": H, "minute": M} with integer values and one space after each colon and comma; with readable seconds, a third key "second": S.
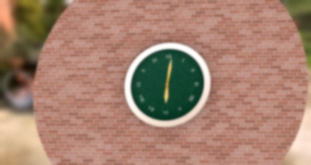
{"hour": 6, "minute": 1}
